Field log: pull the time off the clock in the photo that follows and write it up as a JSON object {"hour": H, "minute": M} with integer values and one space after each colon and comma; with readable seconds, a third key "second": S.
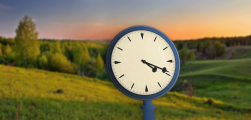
{"hour": 4, "minute": 19}
